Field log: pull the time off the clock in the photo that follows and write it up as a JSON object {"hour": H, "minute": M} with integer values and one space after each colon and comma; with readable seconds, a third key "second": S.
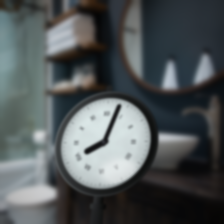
{"hour": 8, "minute": 3}
